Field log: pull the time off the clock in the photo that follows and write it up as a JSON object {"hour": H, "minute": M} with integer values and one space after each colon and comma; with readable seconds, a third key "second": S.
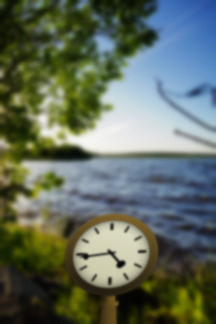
{"hour": 4, "minute": 44}
